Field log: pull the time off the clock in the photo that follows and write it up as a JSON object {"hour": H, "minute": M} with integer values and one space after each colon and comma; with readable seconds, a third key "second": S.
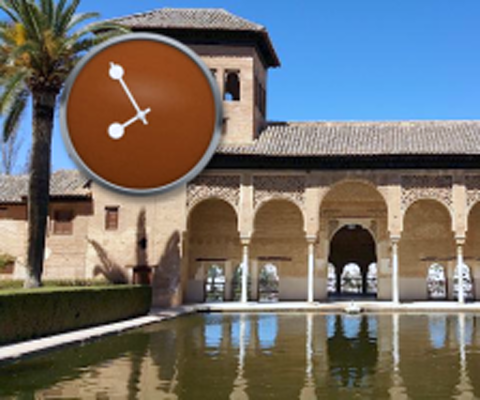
{"hour": 7, "minute": 55}
